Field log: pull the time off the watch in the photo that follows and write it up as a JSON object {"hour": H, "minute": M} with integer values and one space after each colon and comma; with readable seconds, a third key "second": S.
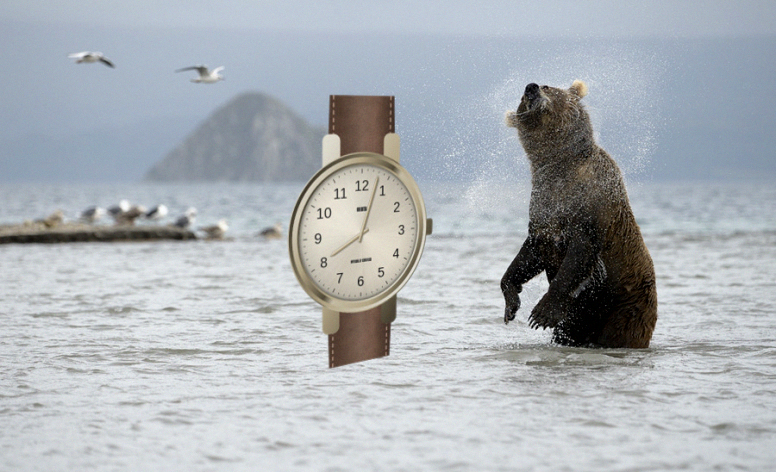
{"hour": 8, "minute": 3}
